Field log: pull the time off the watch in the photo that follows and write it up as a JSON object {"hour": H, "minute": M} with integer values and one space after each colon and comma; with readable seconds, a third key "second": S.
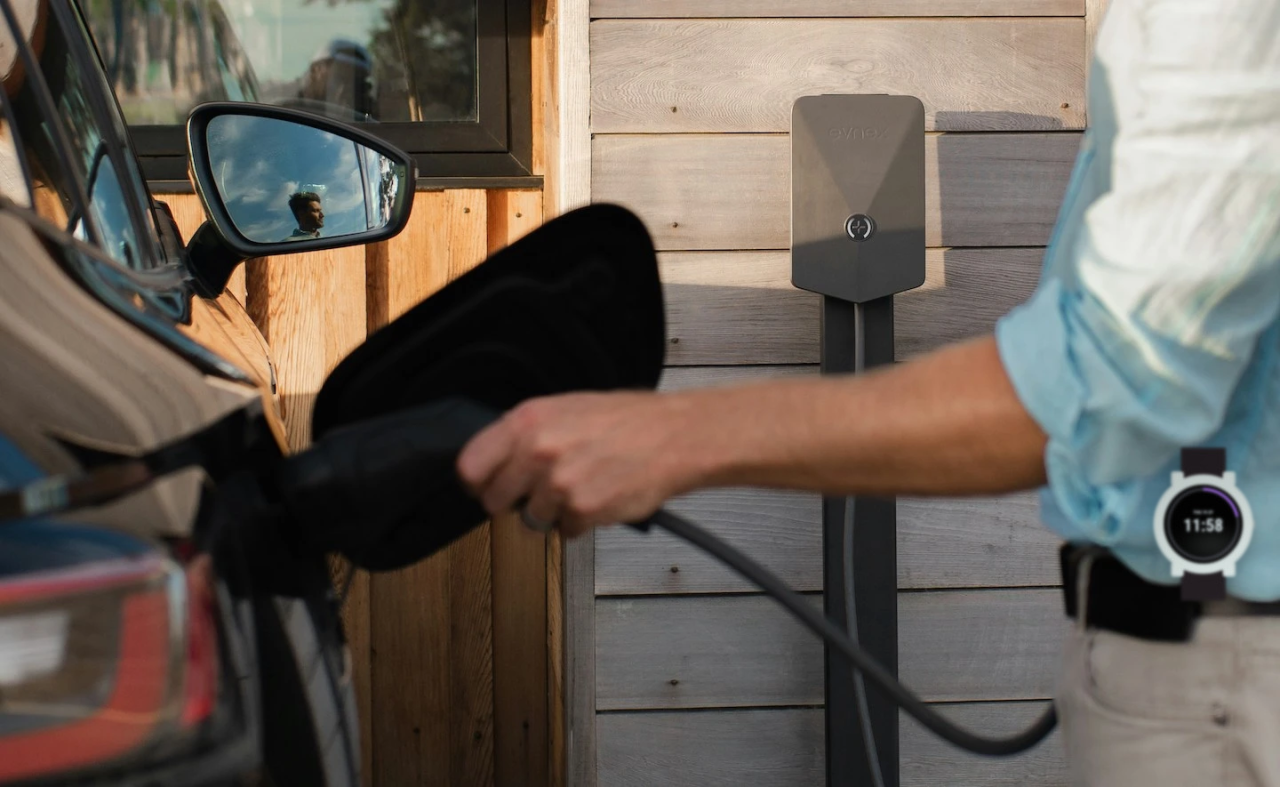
{"hour": 11, "minute": 58}
